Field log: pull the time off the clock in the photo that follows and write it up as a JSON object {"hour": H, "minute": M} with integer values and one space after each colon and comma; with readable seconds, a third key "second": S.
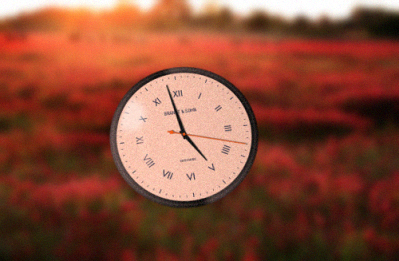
{"hour": 4, "minute": 58, "second": 18}
